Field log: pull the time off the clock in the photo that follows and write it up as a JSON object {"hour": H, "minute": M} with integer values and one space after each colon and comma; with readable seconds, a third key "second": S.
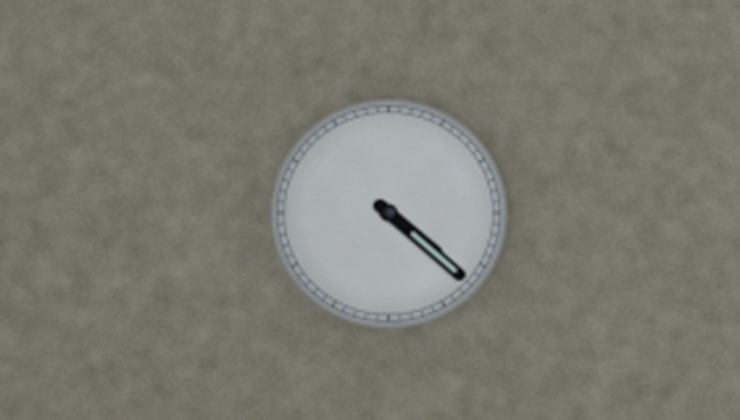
{"hour": 4, "minute": 22}
